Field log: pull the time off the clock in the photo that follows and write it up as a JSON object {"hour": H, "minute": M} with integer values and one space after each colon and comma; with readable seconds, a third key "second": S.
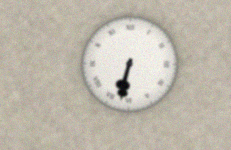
{"hour": 6, "minute": 32}
